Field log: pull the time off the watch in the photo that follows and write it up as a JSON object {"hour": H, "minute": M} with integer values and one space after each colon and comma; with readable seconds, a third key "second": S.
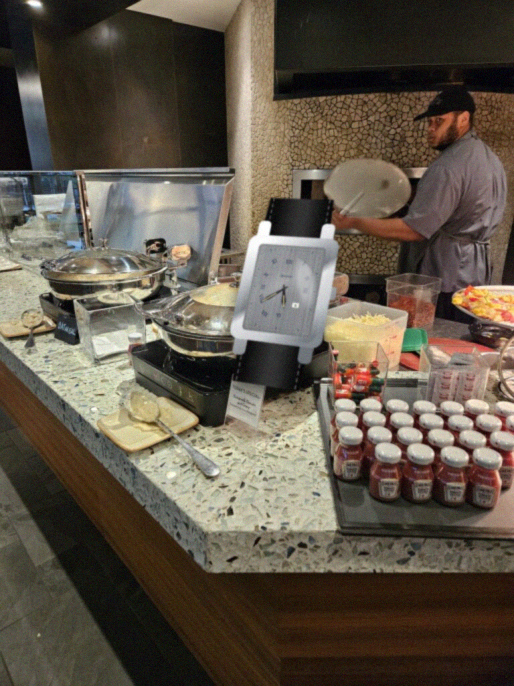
{"hour": 5, "minute": 39}
